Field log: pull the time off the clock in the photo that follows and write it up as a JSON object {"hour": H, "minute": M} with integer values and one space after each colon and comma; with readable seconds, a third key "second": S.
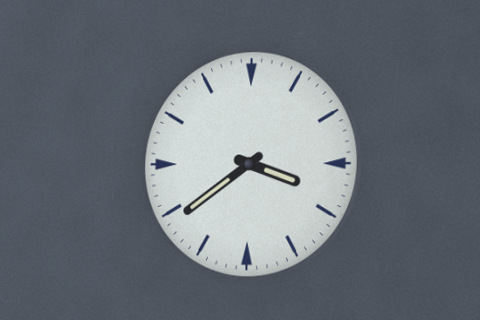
{"hour": 3, "minute": 39}
